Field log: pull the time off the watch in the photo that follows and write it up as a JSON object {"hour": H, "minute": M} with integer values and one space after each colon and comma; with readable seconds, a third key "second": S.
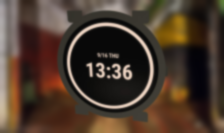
{"hour": 13, "minute": 36}
